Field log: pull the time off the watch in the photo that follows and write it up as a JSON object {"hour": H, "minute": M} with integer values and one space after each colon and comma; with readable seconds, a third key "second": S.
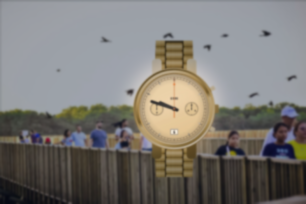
{"hour": 9, "minute": 48}
